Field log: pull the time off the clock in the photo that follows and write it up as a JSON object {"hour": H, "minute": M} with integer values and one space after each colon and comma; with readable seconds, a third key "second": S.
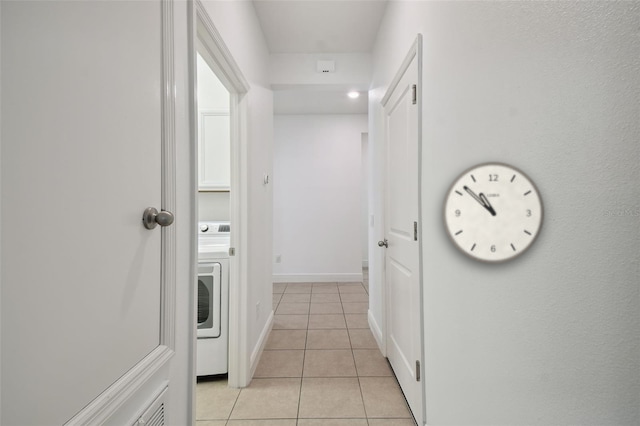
{"hour": 10, "minute": 52}
